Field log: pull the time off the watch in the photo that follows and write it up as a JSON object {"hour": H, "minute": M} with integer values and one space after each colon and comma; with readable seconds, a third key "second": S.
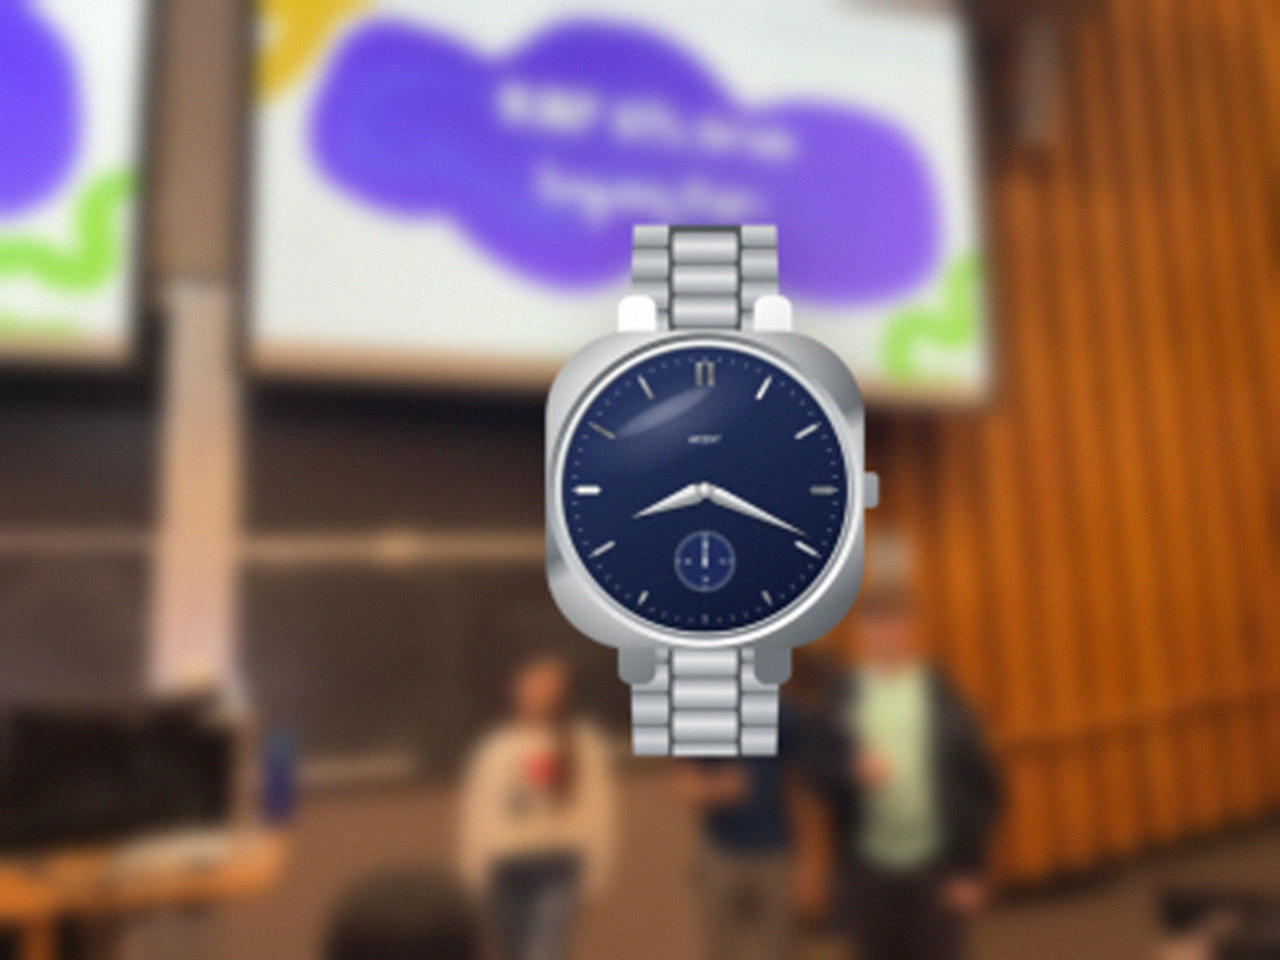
{"hour": 8, "minute": 19}
